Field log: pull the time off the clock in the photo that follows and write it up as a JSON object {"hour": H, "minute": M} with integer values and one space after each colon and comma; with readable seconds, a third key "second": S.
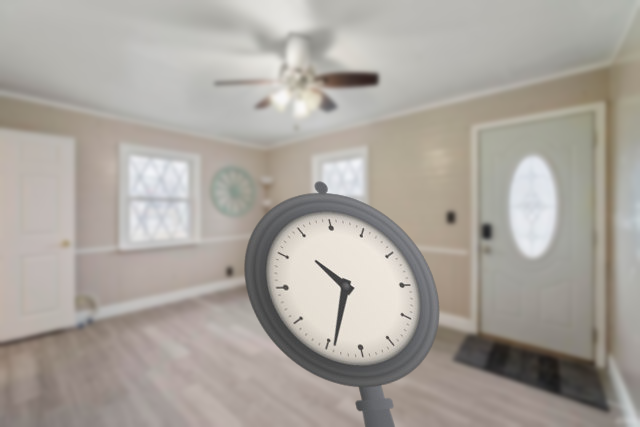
{"hour": 10, "minute": 34}
